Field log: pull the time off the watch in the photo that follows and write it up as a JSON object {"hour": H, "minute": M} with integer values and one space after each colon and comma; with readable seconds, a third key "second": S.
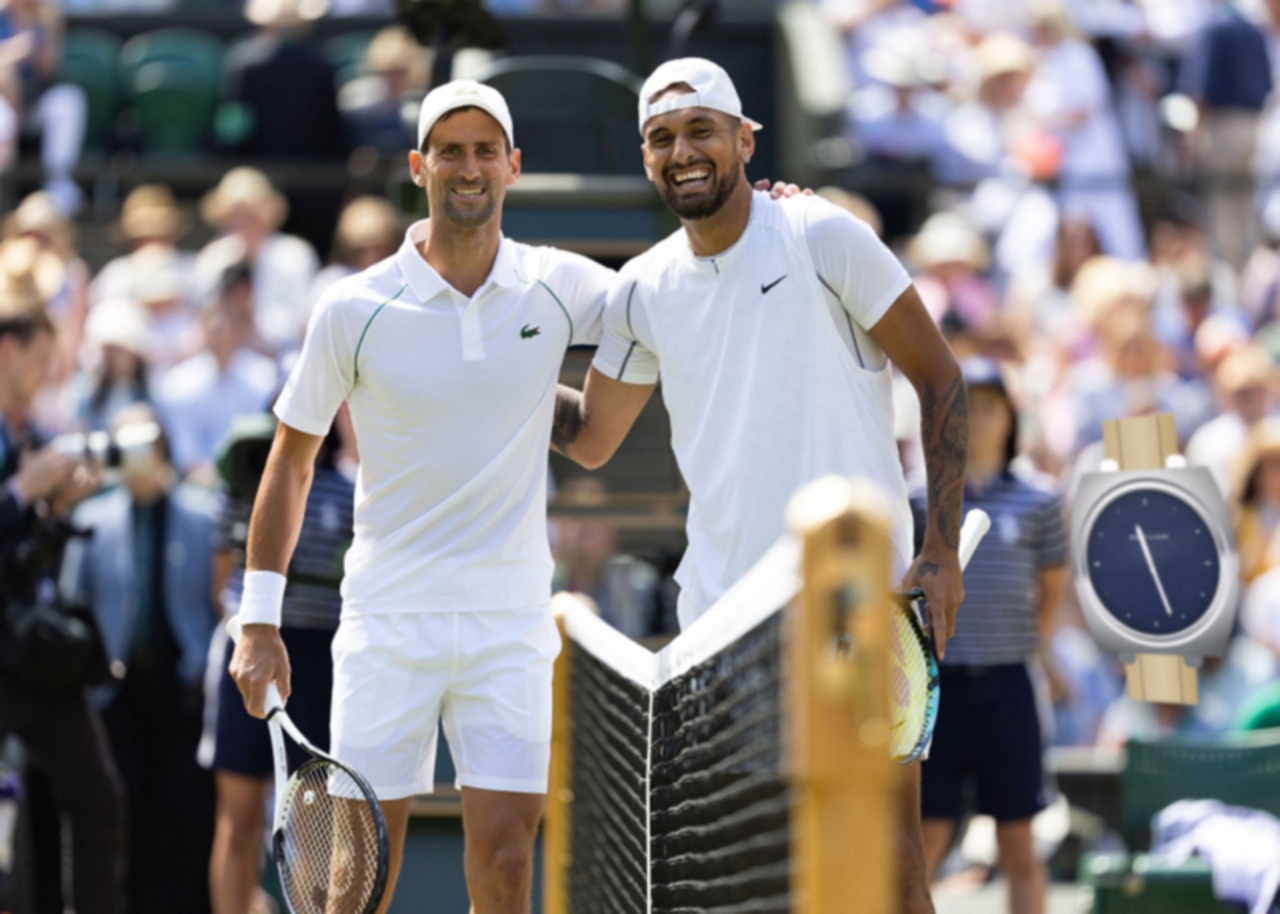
{"hour": 11, "minute": 27}
